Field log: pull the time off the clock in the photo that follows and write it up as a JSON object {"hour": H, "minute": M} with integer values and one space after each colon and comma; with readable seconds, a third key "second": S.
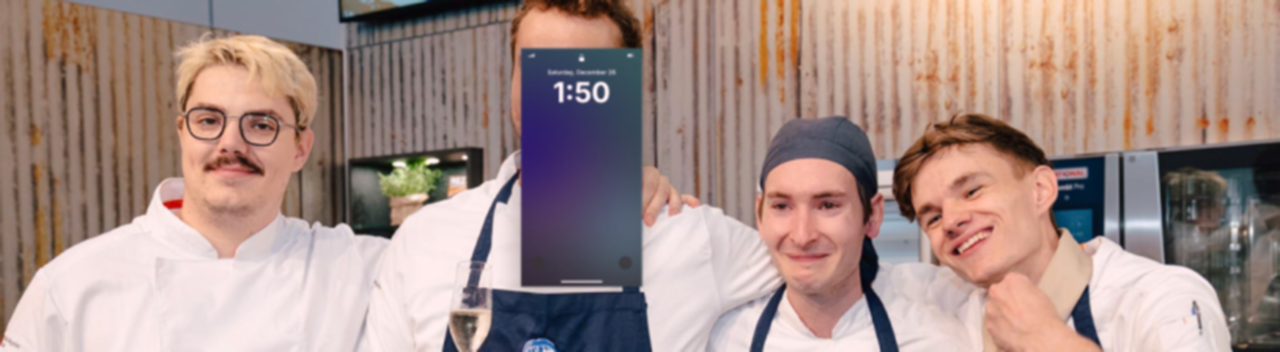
{"hour": 1, "minute": 50}
